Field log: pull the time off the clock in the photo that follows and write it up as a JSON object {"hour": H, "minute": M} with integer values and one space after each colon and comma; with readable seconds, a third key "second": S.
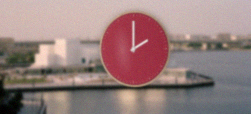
{"hour": 2, "minute": 0}
